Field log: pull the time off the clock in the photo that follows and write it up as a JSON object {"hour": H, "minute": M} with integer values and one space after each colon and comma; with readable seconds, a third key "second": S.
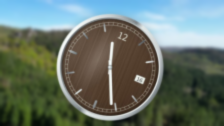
{"hour": 11, "minute": 26}
